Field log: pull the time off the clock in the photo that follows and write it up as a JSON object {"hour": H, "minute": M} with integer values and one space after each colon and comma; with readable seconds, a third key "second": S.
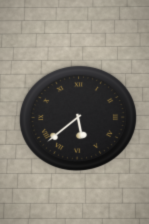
{"hour": 5, "minute": 38}
